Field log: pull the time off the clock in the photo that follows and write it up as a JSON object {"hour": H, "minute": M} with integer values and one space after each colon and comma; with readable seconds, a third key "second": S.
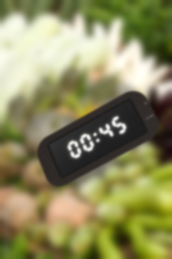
{"hour": 0, "minute": 45}
